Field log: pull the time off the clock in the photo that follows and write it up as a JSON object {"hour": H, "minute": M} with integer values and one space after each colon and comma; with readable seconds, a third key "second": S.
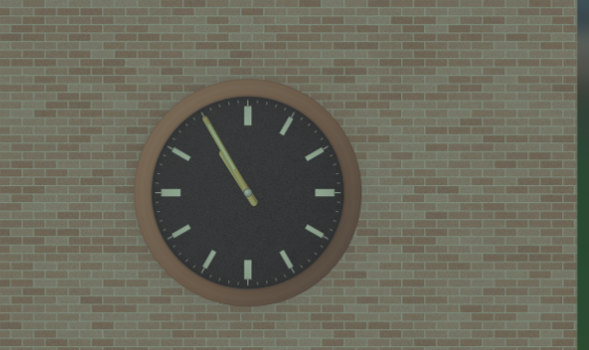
{"hour": 10, "minute": 55}
